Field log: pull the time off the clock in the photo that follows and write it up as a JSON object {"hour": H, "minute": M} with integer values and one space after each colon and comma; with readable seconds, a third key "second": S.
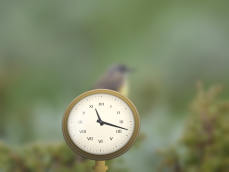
{"hour": 11, "minute": 18}
